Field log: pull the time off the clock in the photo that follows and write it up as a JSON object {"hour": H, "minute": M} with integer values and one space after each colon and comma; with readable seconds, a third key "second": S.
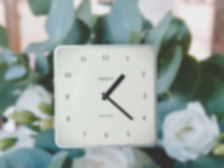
{"hour": 1, "minute": 22}
